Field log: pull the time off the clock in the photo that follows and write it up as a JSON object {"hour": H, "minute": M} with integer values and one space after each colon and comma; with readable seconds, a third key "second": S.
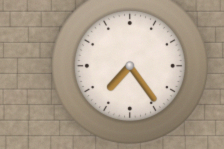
{"hour": 7, "minute": 24}
